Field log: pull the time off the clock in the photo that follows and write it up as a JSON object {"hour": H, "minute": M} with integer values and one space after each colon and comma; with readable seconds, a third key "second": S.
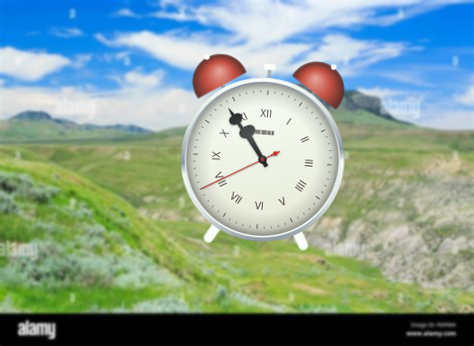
{"hour": 10, "minute": 53, "second": 40}
